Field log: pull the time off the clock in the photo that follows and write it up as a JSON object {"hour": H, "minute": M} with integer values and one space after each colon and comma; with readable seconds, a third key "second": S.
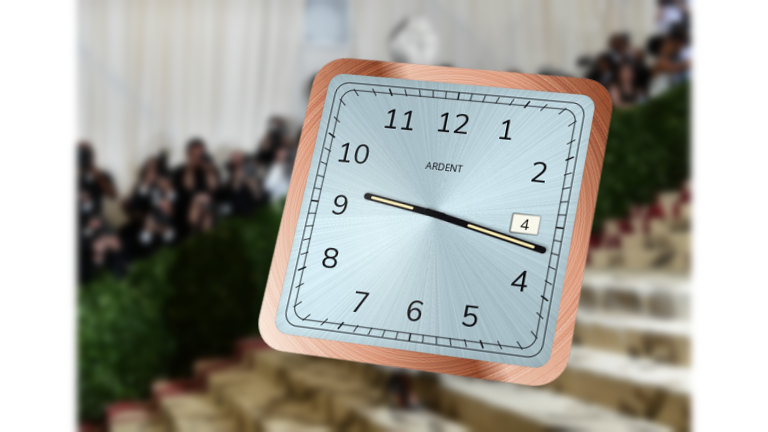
{"hour": 9, "minute": 17}
